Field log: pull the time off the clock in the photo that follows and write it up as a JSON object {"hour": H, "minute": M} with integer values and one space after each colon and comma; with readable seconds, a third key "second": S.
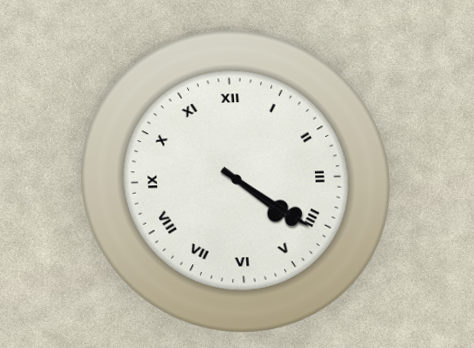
{"hour": 4, "minute": 21}
